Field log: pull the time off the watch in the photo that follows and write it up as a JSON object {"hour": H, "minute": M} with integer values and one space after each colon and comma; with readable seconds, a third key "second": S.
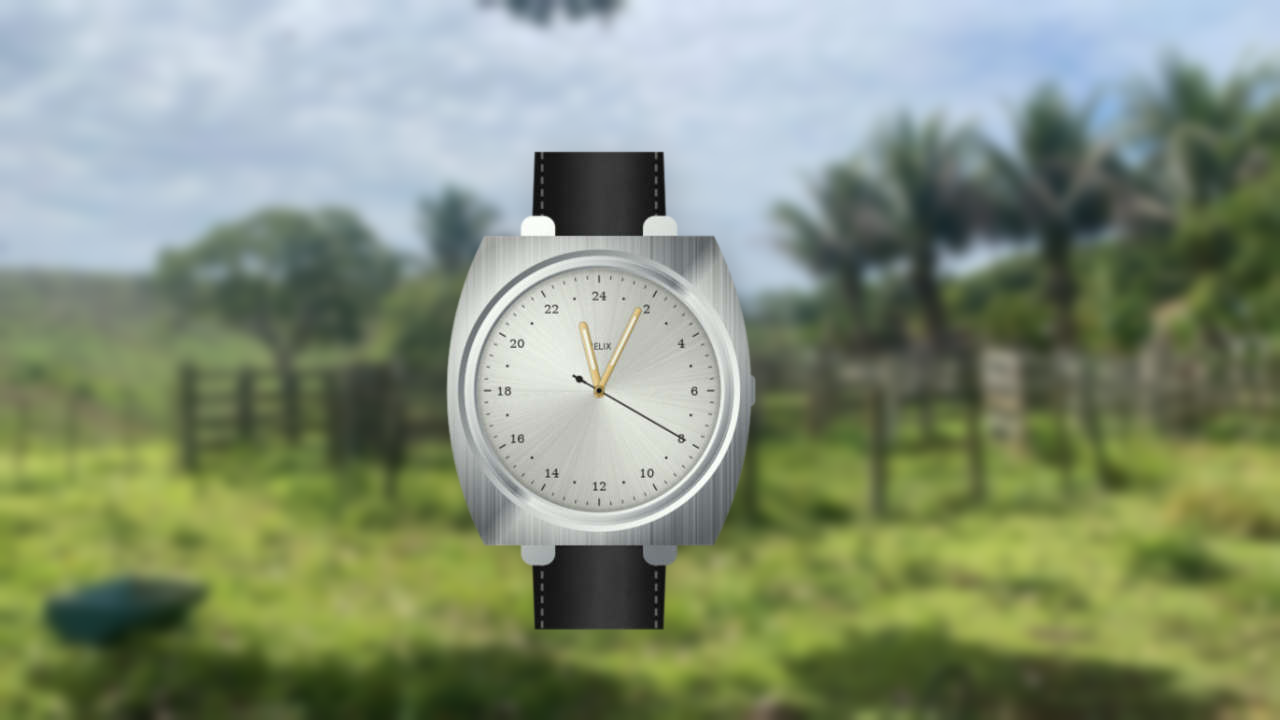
{"hour": 23, "minute": 4, "second": 20}
